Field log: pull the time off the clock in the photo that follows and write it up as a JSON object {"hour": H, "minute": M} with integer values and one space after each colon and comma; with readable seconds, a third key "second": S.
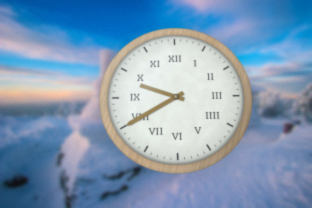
{"hour": 9, "minute": 40}
